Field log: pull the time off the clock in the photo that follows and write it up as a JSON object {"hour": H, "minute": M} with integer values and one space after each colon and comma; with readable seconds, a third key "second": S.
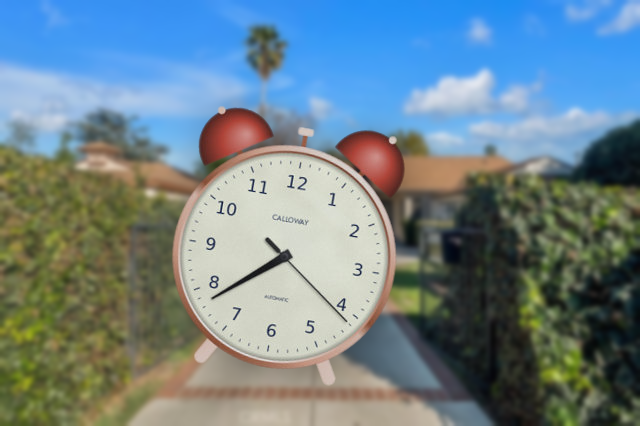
{"hour": 7, "minute": 38, "second": 21}
